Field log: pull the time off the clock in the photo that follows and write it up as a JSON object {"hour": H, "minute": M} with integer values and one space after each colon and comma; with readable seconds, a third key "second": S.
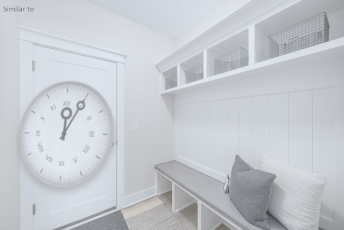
{"hour": 12, "minute": 5}
